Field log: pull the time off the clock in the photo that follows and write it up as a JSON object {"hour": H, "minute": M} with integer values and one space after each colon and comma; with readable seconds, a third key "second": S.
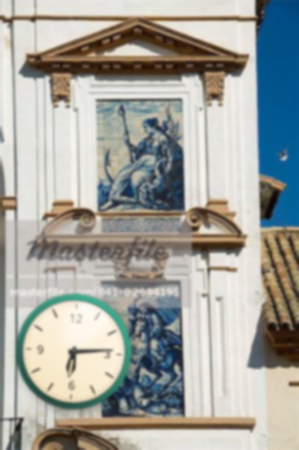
{"hour": 6, "minute": 14}
